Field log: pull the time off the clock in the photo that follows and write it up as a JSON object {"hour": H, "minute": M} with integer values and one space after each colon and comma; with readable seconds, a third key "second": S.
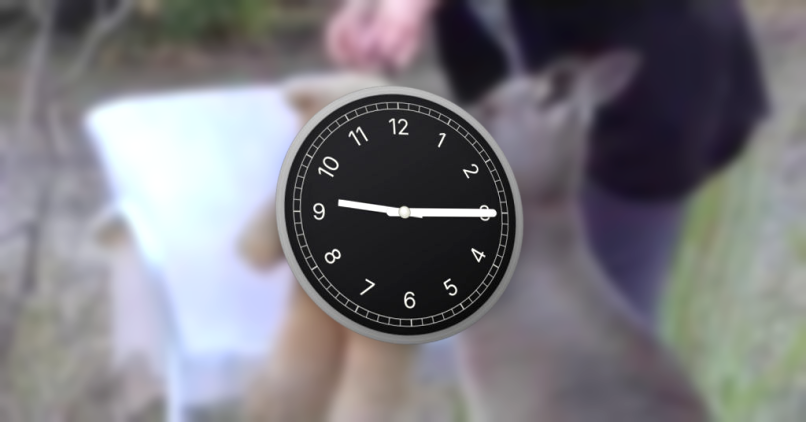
{"hour": 9, "minute": 15}
